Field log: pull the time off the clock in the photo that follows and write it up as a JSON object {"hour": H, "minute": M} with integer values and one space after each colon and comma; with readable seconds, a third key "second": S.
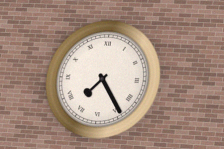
{"hour": 7, "minute": 24}
